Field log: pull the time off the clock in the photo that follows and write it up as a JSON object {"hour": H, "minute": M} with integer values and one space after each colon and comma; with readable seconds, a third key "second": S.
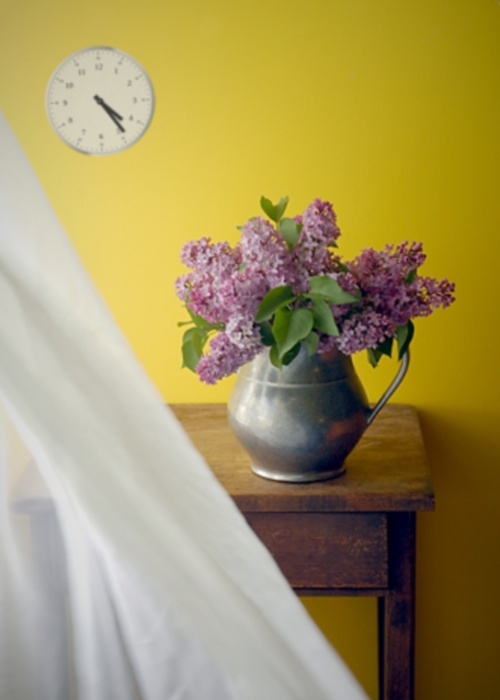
{"hour": 4, "minute": 24}
